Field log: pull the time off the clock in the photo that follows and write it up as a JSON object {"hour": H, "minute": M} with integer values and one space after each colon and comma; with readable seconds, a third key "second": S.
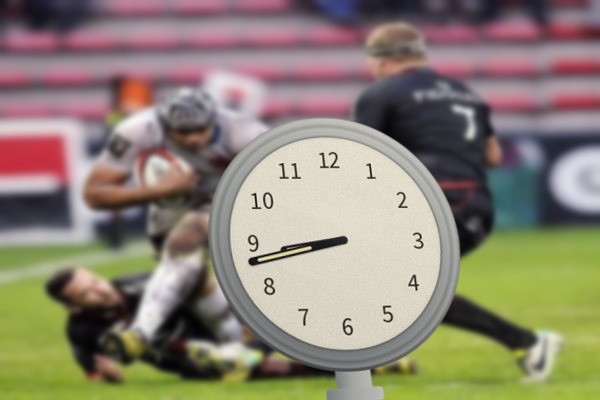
{"hour": 8, "minute": 43}
